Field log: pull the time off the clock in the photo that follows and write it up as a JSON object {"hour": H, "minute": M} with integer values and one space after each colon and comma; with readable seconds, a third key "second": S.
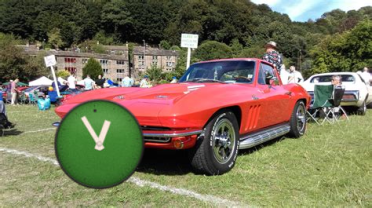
{"hour": 12, "minute": 56}
